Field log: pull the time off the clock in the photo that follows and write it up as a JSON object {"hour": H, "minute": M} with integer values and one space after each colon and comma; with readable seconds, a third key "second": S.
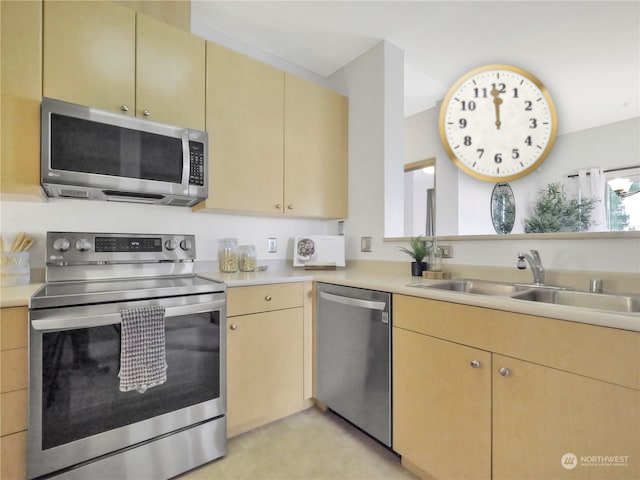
{"hour": 11, "minute": 59}
